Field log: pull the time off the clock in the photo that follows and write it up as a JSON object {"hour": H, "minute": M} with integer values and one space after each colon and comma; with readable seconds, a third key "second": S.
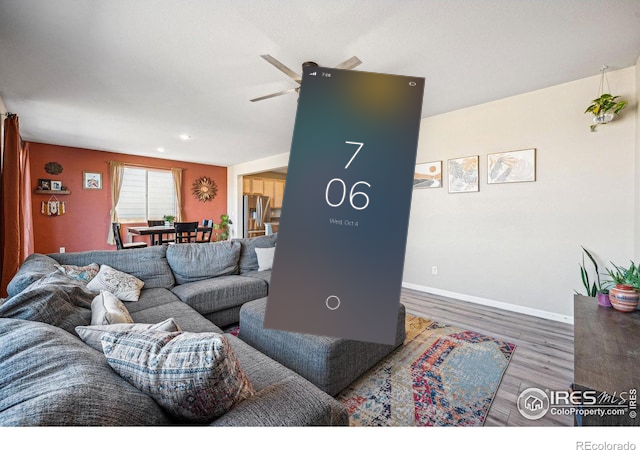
{"hour": 7, "minute": 6}
